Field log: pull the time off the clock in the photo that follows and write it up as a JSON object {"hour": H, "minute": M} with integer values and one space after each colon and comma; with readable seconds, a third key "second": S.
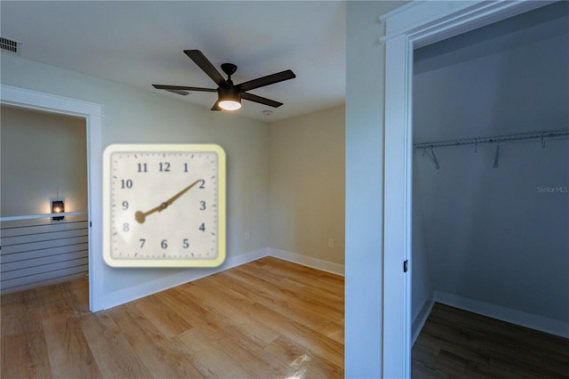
{"hour": 8, "minute": 9}
